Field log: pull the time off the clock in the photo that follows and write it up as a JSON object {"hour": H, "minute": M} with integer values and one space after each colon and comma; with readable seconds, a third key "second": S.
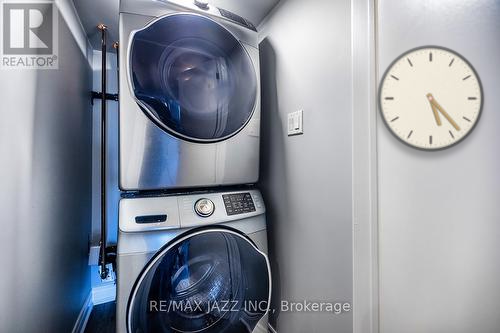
{"hour": 5, "minute": 23}
